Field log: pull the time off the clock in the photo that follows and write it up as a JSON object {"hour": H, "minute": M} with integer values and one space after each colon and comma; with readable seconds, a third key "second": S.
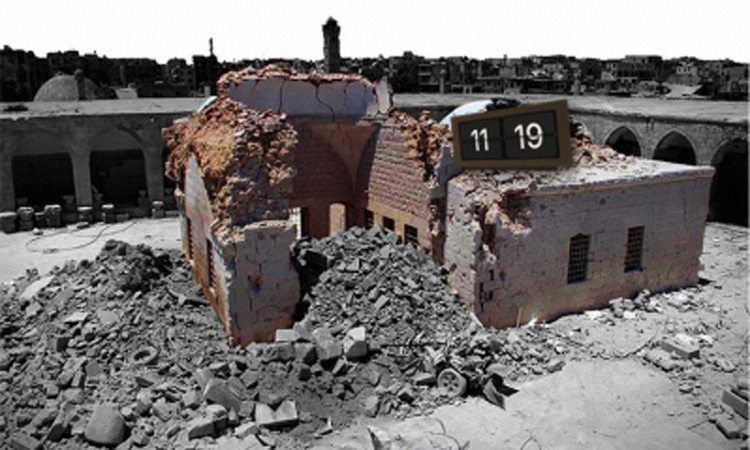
{"hour": 11, "minute": 19}
